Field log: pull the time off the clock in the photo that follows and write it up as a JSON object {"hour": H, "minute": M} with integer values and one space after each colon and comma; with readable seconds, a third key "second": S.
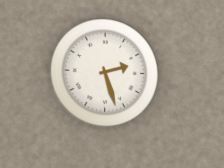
{"hour": 2, "minute": 27}
